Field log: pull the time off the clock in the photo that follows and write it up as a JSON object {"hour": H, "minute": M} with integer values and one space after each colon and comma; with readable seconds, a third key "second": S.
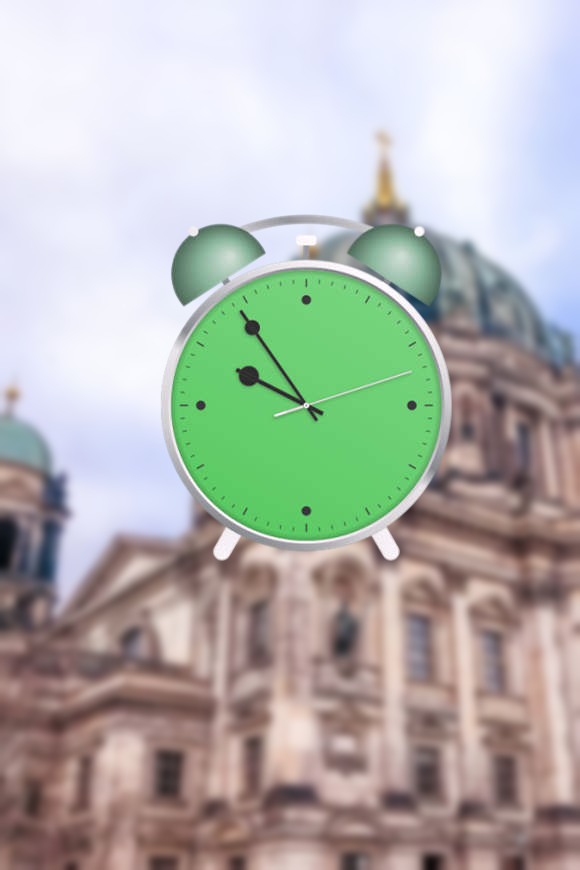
{"hour": 9, "minute": 54, "second": 12}
